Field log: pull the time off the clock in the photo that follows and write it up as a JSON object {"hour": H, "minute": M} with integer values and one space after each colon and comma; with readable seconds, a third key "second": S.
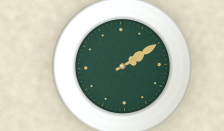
{"hour": 2, "minute": 10}
